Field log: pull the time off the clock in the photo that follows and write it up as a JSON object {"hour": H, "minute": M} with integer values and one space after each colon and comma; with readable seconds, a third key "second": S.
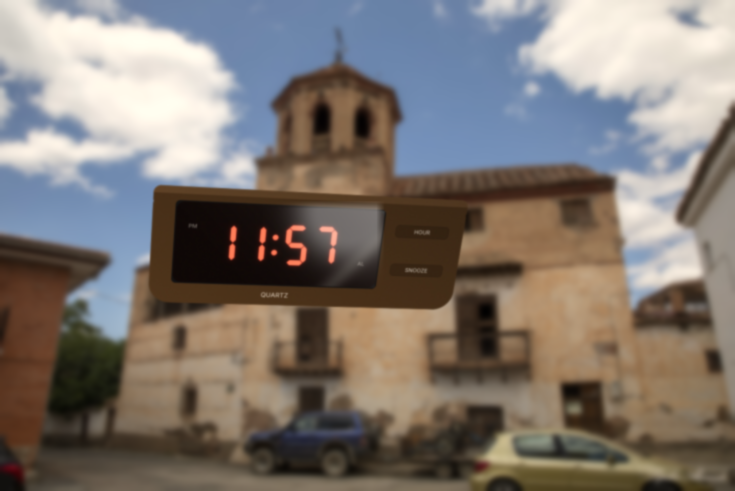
{"hour": 11, "minute": 57}
